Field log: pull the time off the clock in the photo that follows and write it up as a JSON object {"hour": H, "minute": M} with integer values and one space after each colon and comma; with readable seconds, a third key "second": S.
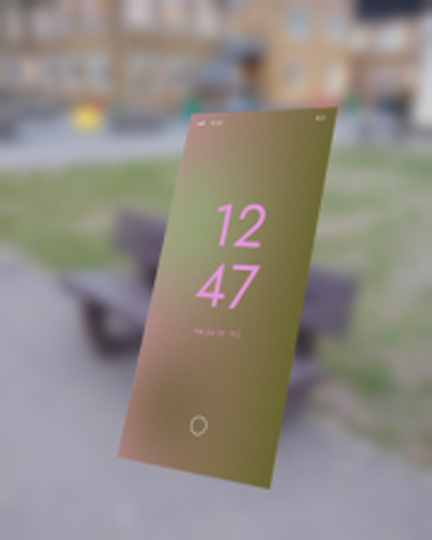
{"hour": 12, "minute": 47}
